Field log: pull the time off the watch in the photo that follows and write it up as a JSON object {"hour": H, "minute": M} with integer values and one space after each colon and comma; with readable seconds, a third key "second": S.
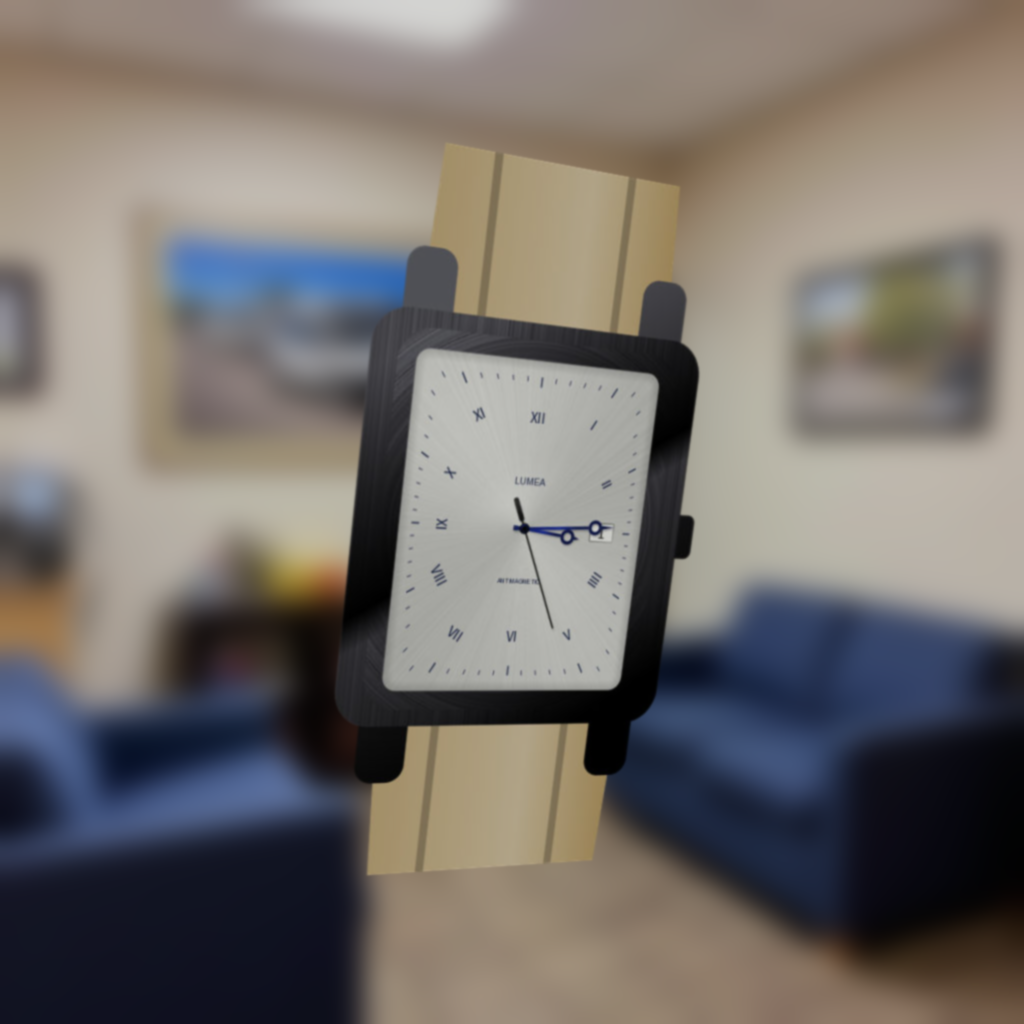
{"hour": 3, "minute": 14, "second": 26}
